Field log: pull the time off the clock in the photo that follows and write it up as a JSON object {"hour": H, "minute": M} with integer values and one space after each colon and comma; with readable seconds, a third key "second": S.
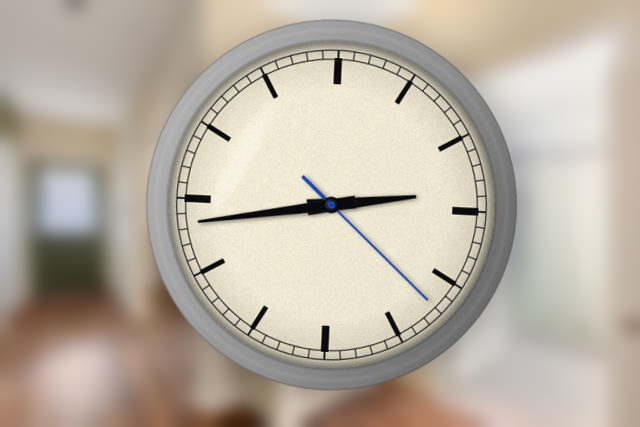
{"hour": 2, "minute": 43, "second": 22}
